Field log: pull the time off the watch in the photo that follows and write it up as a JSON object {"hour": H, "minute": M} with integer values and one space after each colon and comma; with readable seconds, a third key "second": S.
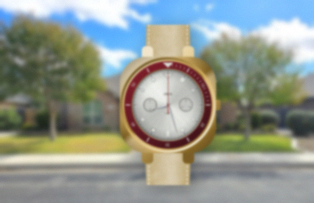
{"hour": 8, "minute": 27}
